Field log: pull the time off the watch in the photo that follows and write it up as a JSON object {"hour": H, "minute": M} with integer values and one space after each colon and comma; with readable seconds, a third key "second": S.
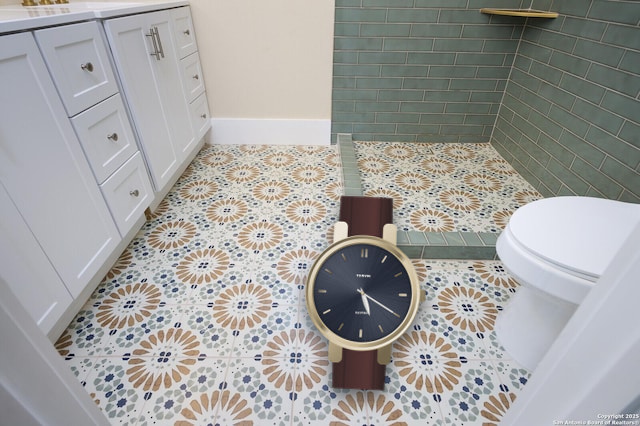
{"hour": 5, "minute": 20}
